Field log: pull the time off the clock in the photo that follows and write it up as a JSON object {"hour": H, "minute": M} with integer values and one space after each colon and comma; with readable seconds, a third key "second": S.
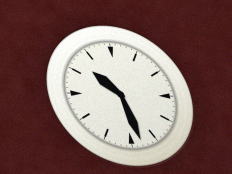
{"hour": 10, "minute": 28}
